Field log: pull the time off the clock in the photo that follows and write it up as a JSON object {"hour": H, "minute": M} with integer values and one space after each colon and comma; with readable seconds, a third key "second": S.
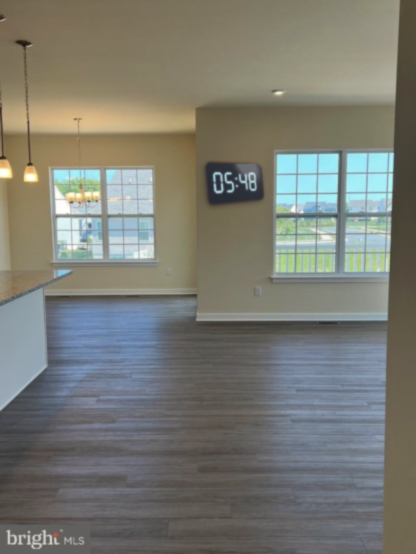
{"hour": 5, "minute": 48}
